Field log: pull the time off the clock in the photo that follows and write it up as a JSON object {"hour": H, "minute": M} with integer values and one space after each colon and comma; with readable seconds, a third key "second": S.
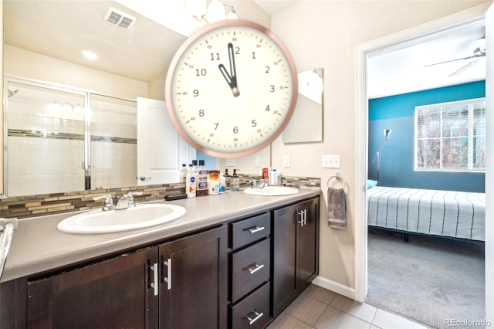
{"hour": 10, "minute": 59}
